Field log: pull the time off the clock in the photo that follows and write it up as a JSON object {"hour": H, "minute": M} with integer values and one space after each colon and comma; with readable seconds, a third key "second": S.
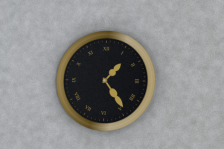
{"hour": 1, "minute": 24}
